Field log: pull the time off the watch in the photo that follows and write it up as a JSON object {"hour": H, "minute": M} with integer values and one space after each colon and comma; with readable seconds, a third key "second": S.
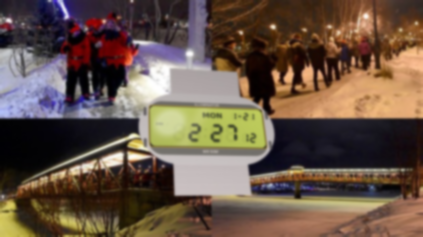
{"hour": 2, "minute": 27}
